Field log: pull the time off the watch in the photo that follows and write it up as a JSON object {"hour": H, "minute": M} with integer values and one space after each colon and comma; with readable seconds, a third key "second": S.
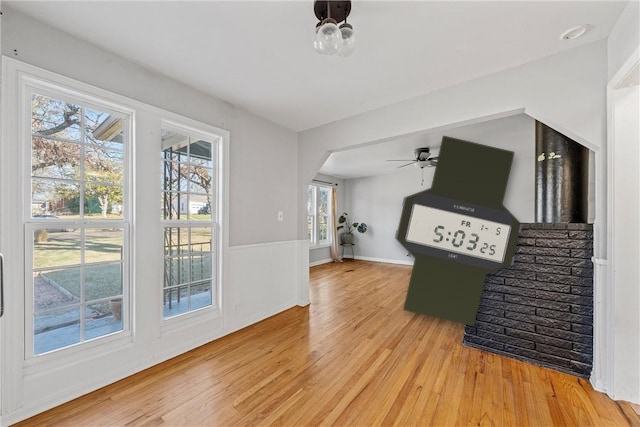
{"hour": 5, "minute": 3, "second": 25}
